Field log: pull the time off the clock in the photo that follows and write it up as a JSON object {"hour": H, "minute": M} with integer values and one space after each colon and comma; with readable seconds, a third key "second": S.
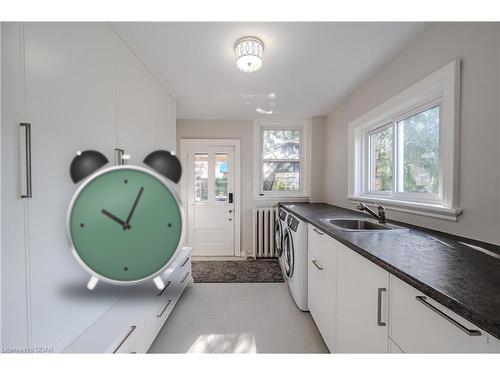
{"hour": 10, "minute": 4}
